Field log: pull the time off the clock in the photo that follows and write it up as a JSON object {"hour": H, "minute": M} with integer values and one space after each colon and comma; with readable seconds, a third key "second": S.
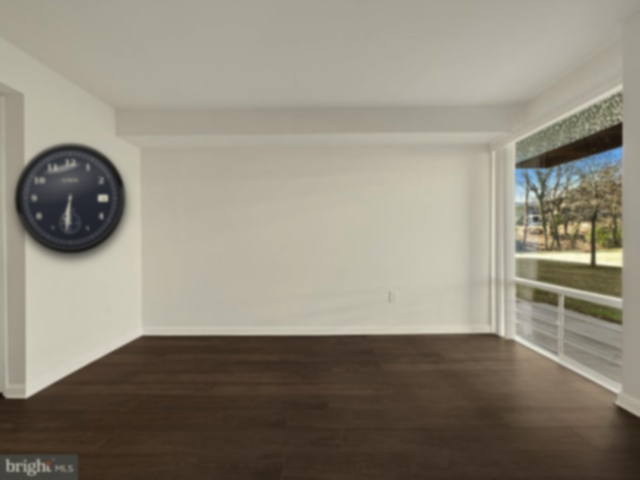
{"hour": 6, "minute": 31}
